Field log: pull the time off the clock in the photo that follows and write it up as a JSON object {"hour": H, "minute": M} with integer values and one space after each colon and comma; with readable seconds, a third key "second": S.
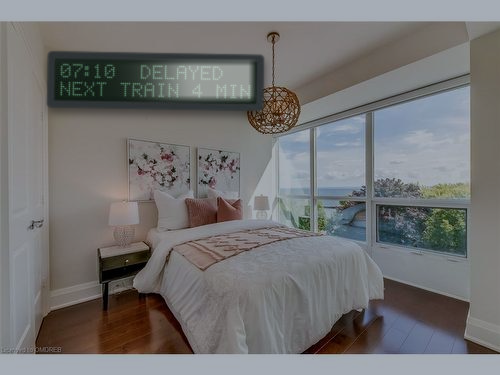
{"hour": 7, "minute": 10}
